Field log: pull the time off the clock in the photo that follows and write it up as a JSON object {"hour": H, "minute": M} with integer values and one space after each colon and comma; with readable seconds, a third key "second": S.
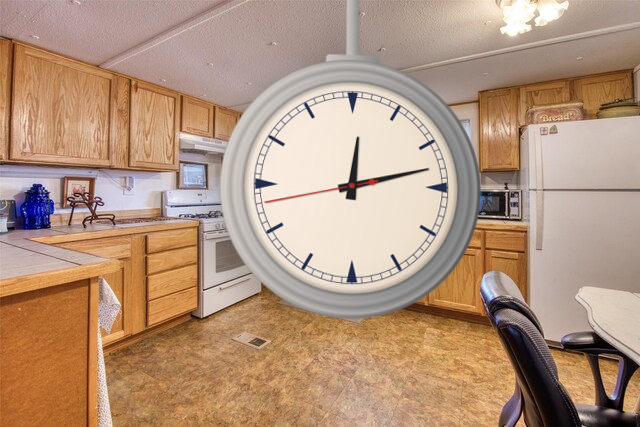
{"hour": 12, "minute": 12, "second": 43}
